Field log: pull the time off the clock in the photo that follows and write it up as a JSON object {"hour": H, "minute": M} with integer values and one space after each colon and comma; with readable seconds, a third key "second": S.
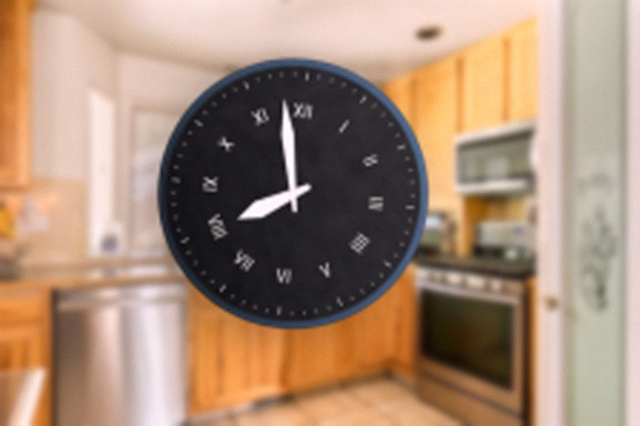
{"hour": 7, "minute": 58}
